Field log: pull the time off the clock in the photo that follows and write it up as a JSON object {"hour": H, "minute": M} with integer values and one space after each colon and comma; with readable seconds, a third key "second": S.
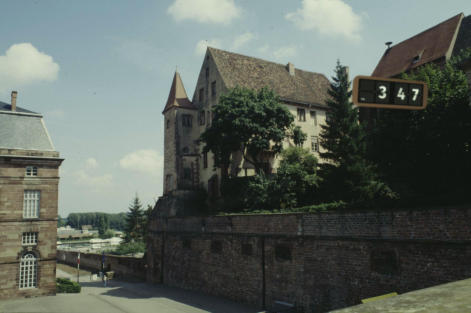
{"hour": 3, "minute": 47}
